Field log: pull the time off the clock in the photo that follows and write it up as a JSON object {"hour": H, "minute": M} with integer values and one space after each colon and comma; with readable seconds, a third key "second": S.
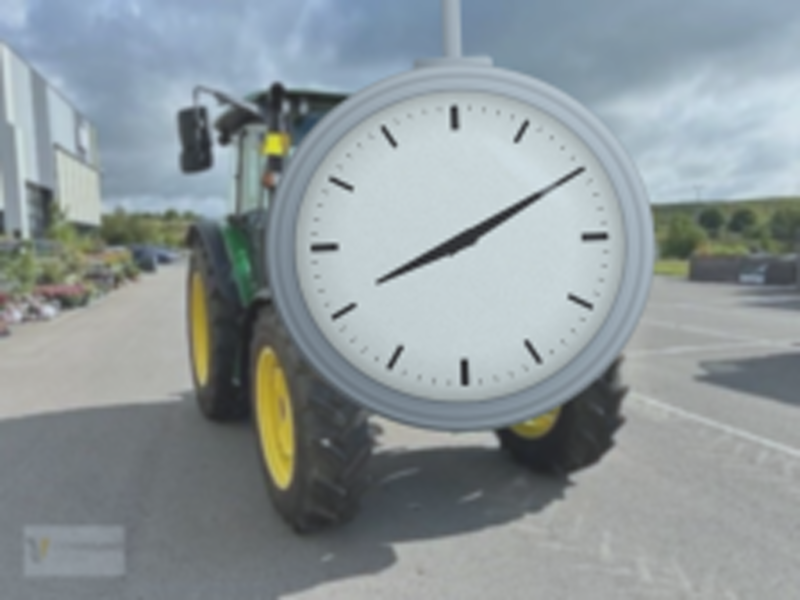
{"hour": 8, "minute": 10}
